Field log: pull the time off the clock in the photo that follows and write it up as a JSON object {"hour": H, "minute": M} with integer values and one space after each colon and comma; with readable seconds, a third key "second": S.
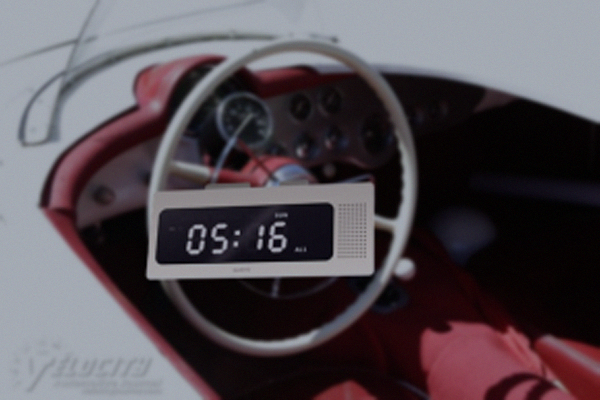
{"hour": 5, "minute": 16}
